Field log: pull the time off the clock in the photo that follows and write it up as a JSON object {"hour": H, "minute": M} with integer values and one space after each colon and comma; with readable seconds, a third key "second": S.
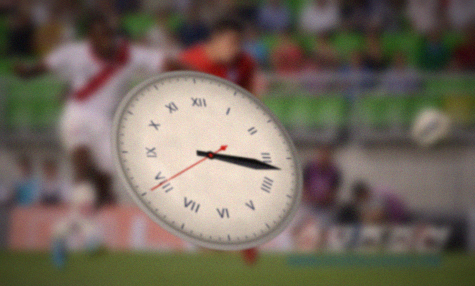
{"hour": 3, "minute": 16, "second": 40}
